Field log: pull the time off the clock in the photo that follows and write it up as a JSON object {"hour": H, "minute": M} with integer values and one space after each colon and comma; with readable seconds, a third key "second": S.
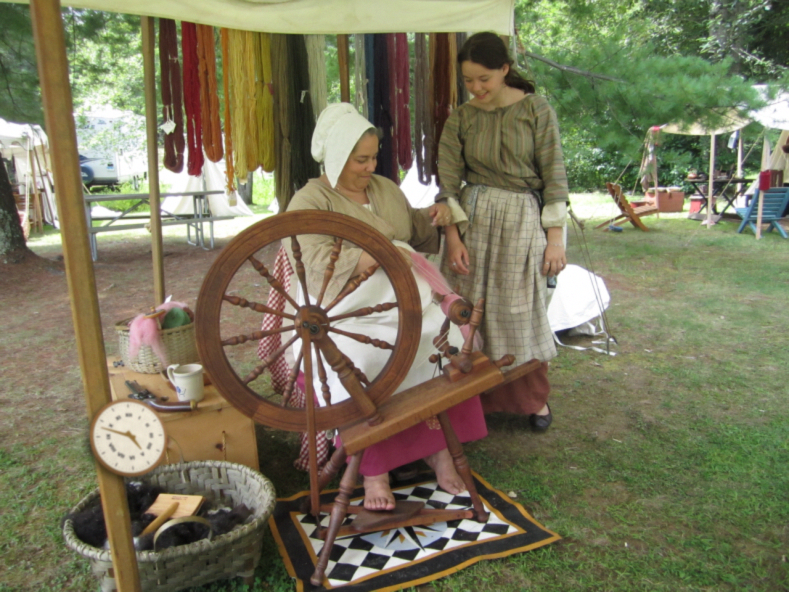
{"hour": 4, "minute": 48}
